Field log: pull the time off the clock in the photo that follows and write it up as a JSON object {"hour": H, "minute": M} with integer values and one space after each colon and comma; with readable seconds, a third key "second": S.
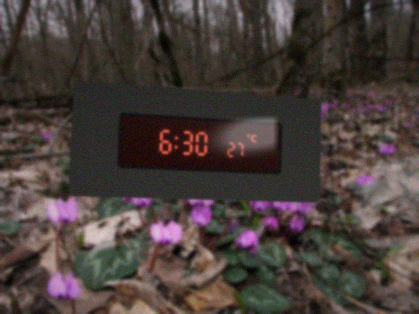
{"hour": 6, "minute": 30}
